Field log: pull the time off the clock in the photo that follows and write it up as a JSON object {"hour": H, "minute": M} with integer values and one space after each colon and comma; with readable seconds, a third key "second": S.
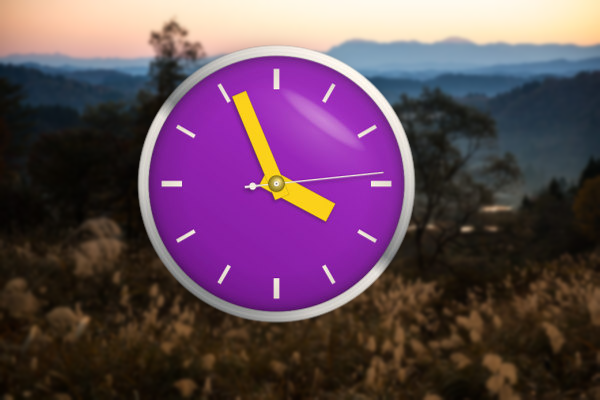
{"hour": 3, "minute": 56, "second": 14}
